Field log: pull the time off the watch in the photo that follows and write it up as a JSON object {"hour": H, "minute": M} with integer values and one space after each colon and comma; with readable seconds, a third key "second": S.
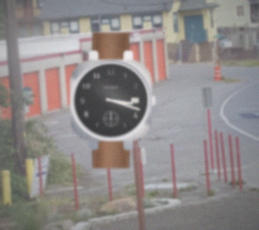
{"hour": 3, "minute": 18}
